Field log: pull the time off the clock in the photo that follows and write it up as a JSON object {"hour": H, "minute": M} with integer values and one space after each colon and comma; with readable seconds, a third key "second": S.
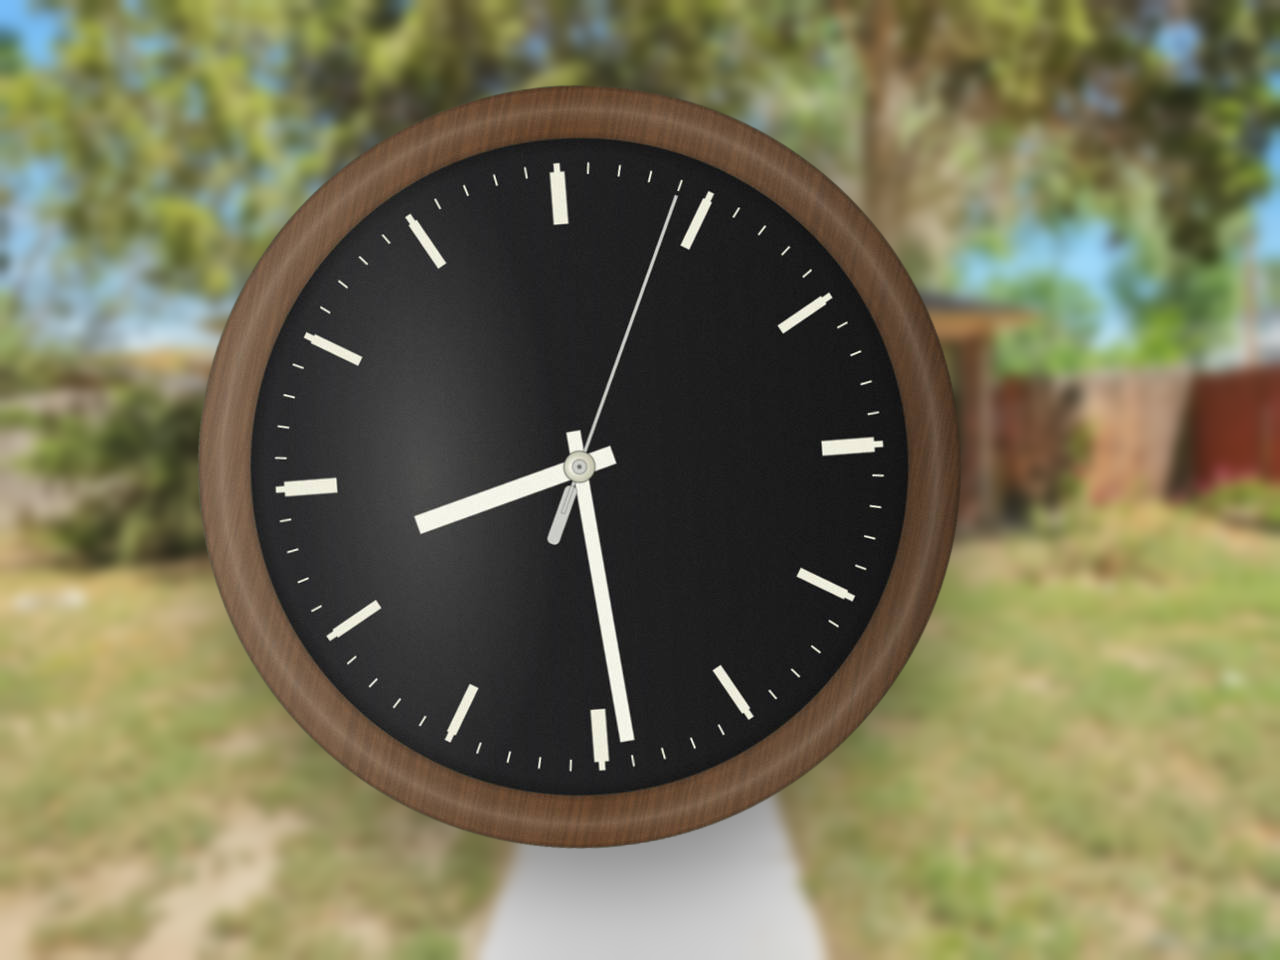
{"hour": 8, "minute": 29, "second": 4}
